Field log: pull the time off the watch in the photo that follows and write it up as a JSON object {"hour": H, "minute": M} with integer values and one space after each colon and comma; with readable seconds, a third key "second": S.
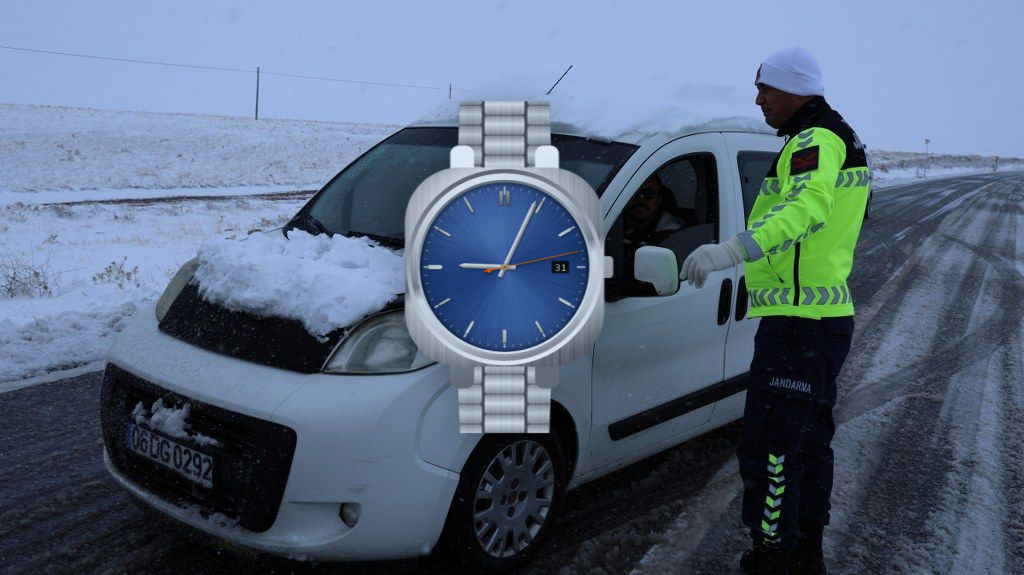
{"hour": 9, "minute": 4, "second": 13}
